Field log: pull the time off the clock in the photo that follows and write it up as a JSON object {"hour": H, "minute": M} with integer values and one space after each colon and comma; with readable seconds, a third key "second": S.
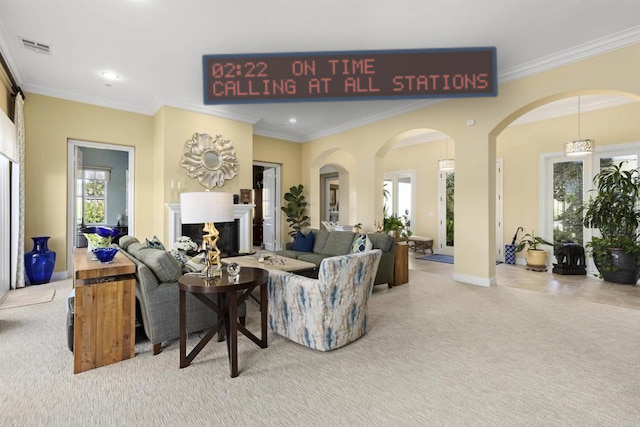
{"hour": 2, "minute": 22}
